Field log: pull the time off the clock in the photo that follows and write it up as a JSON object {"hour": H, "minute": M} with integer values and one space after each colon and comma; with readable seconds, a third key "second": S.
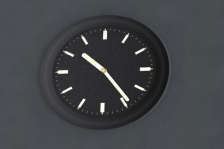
{"hour": 10, "minute": 24}
